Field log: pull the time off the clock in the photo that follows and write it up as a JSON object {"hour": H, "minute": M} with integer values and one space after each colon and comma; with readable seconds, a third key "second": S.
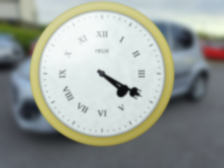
{"hour": 4, "minute": 20}
